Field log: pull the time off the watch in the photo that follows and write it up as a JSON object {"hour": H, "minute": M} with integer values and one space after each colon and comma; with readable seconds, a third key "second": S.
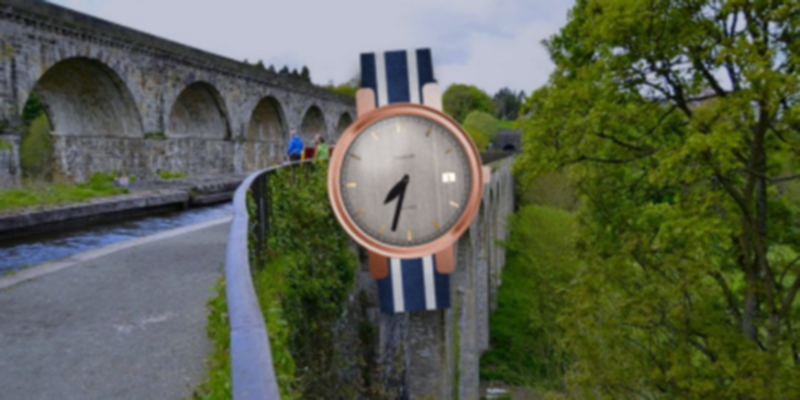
{"hour": 7, "minute": 33}
